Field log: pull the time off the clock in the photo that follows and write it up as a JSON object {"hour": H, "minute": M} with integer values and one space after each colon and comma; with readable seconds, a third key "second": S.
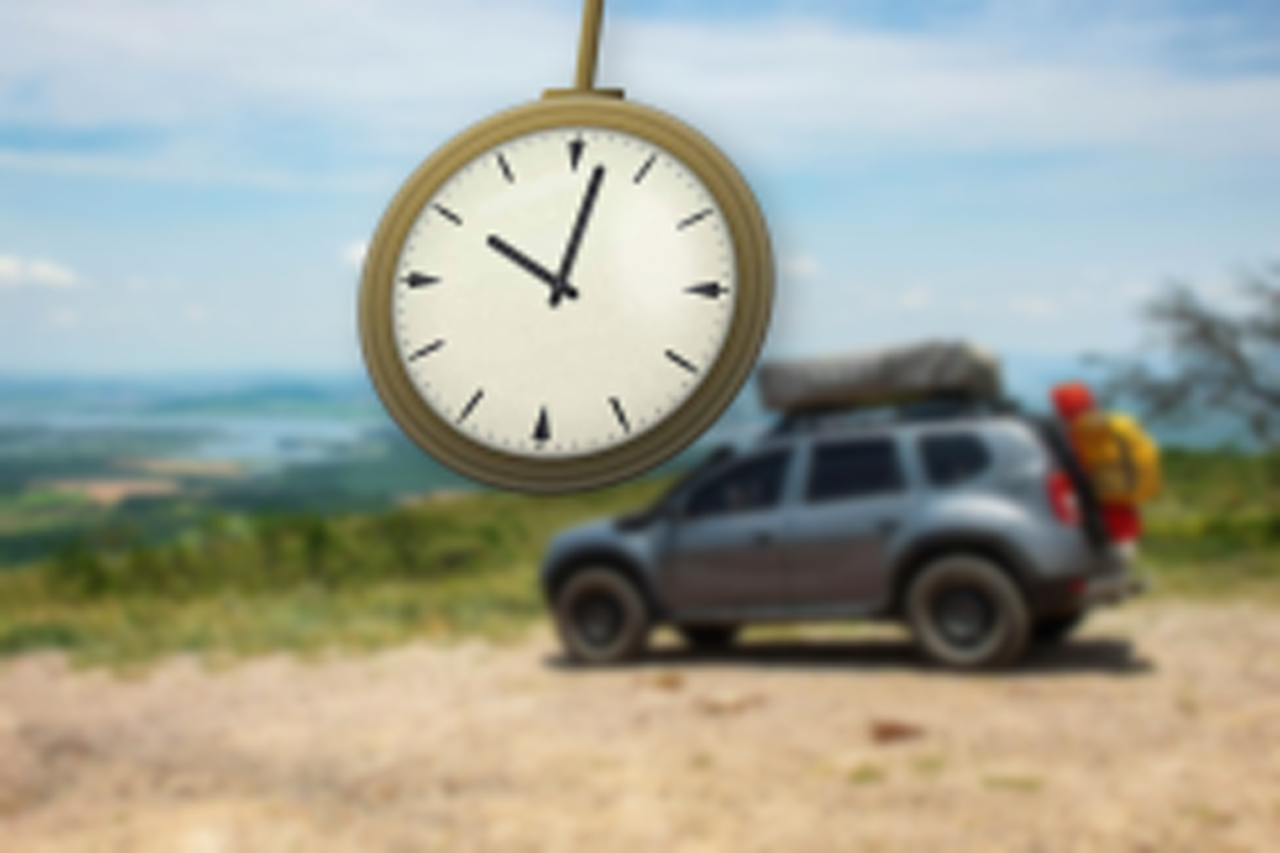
{"hour": 10, "minute": 2}
